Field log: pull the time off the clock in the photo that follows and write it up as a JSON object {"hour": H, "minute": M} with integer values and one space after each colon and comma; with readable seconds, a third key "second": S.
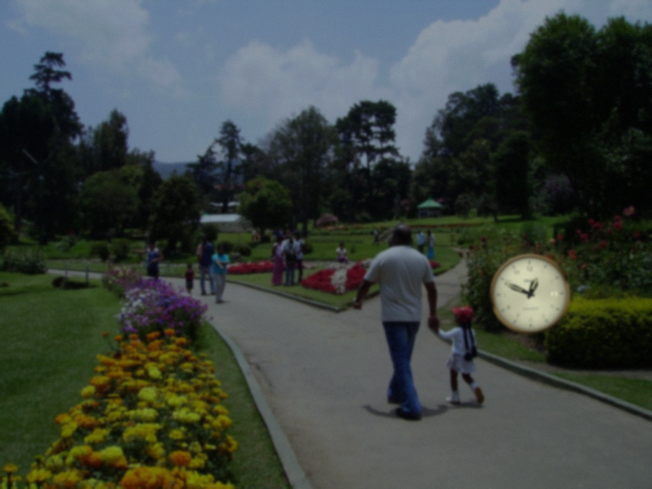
{"hour": 12, "minute": 49}
